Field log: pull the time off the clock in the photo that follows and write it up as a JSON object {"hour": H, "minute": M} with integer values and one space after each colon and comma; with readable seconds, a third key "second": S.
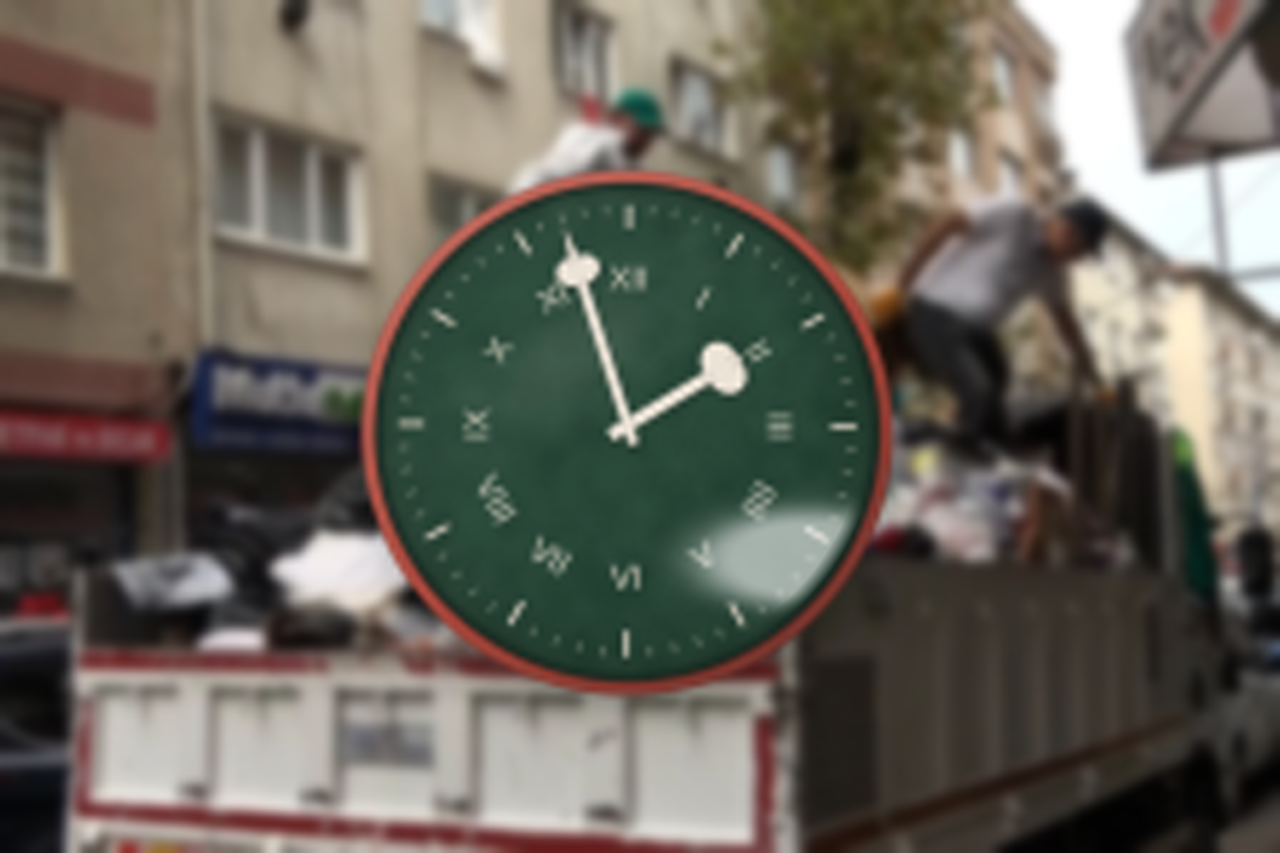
{"hour": 1, "minute": 57}
